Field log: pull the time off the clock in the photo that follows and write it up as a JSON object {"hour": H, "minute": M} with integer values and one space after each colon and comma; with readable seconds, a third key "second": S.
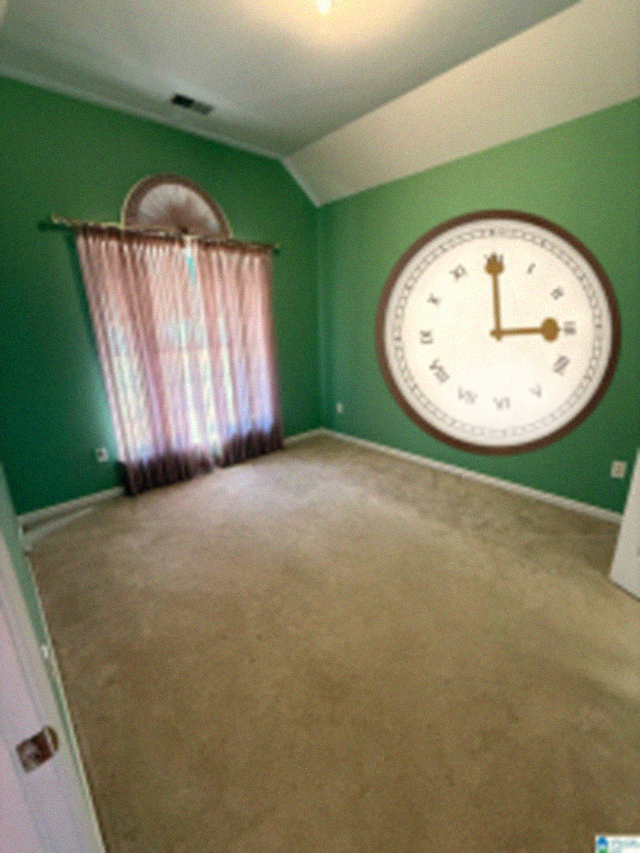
{"hour": 3, "minute": 0}
